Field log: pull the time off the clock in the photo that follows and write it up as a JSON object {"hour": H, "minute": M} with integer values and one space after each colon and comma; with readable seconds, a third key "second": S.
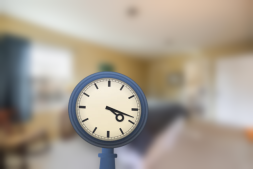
{"hour": 4, "minute": 18}
